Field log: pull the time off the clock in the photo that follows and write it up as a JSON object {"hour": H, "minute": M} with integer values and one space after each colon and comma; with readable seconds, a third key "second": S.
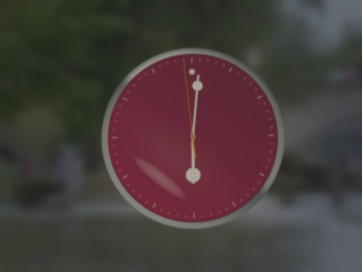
{"hour": 6, "minute": 0, "second": 59}
